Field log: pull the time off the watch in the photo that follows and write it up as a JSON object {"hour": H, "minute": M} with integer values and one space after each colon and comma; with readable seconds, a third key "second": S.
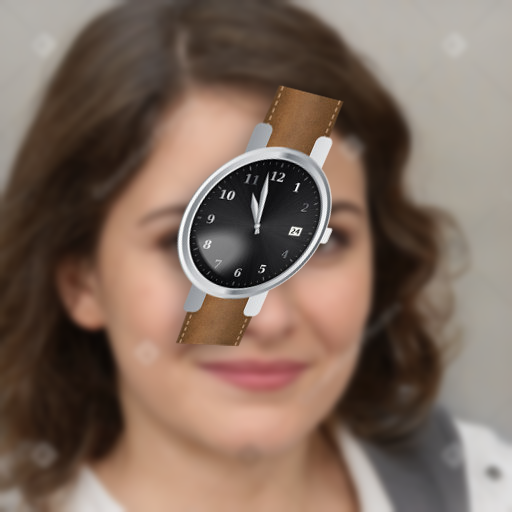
{"hour": 10, "minute": 58}
